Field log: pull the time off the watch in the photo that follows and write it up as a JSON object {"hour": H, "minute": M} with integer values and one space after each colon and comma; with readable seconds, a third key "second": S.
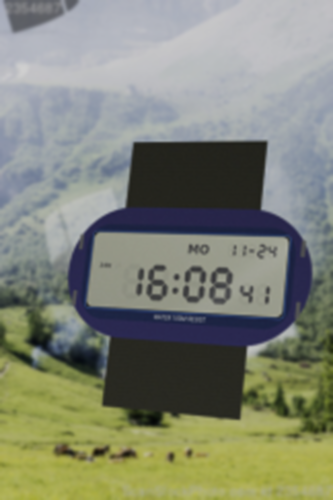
{"hour": 16, "minute": 8, "second": 41}
